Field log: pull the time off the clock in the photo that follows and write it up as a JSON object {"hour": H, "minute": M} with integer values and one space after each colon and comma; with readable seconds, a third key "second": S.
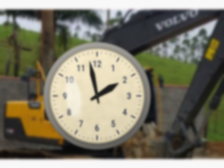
{"hour": 1, "minute": 58}
